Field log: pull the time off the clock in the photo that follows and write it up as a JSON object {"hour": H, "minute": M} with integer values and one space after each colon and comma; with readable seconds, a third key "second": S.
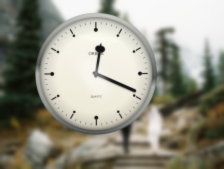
{"hour": 12, "minute": 19}
